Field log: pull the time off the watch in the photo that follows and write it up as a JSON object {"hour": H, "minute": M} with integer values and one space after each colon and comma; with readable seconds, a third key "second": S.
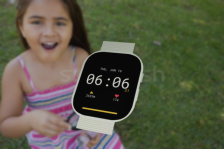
{"hour": 6, "minute": 6}
